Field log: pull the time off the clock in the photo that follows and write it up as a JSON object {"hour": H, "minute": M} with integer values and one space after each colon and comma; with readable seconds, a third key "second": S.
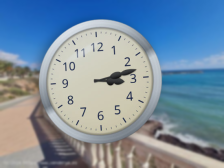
{"hour": 3, "minute": 13}
